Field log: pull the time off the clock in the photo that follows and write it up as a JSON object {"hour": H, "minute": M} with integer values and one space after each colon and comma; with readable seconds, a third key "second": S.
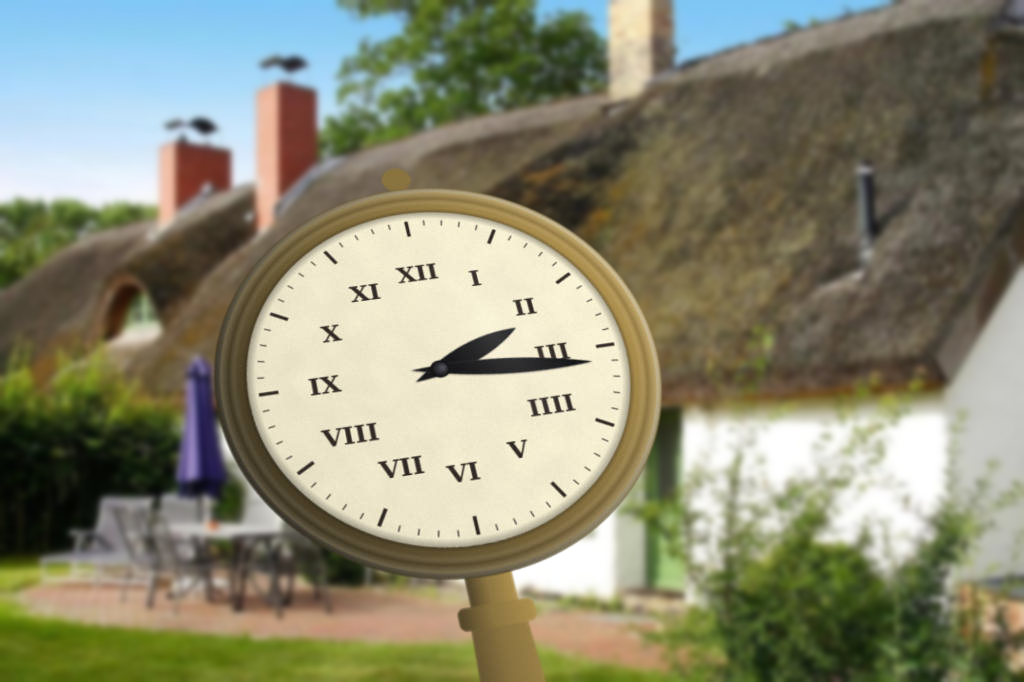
{"hour": 2, "minute": 16}
